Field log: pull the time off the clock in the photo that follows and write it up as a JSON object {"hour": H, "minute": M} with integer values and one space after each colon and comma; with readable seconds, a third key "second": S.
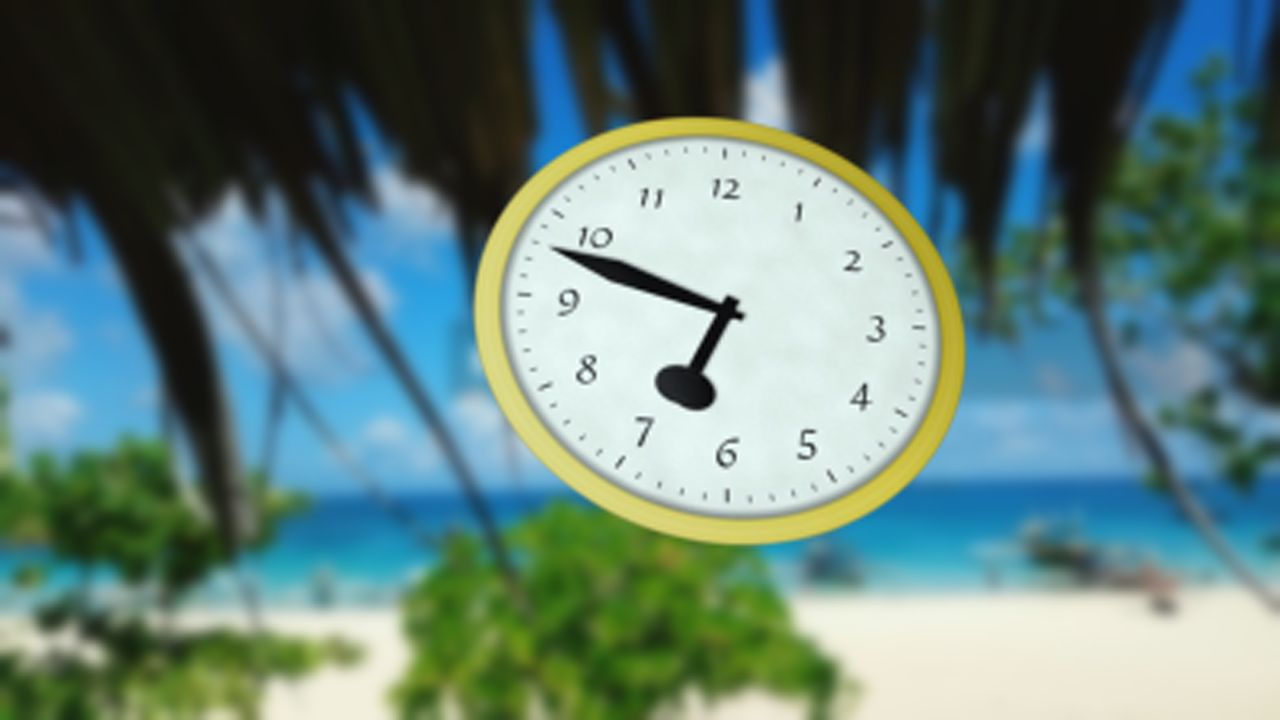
{"hour": 6, "minute": 48}
